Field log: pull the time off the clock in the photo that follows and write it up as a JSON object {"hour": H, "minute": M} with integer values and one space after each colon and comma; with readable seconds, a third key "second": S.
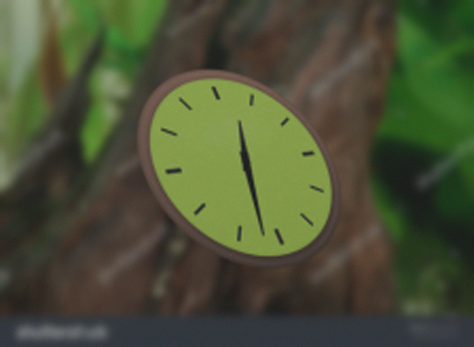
{"hour": 12, "minute": 32}
